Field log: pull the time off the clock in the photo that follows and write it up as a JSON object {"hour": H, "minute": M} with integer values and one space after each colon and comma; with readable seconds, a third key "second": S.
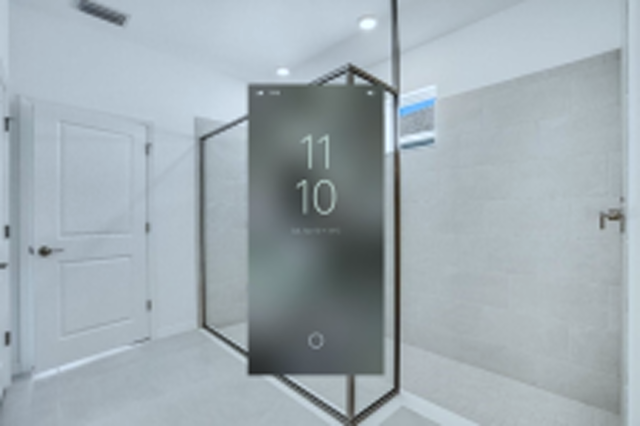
{"hour": 11, "minute": 10}
